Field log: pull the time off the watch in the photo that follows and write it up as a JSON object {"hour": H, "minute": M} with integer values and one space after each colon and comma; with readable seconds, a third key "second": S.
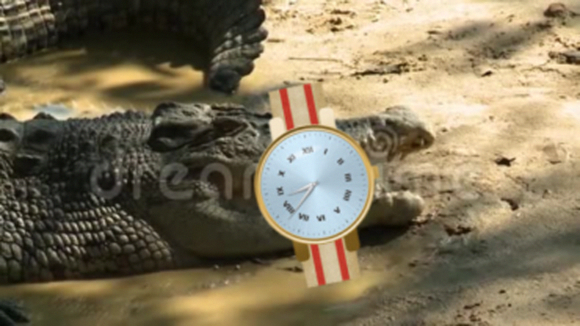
{"hour": 8, "minute": 38}
